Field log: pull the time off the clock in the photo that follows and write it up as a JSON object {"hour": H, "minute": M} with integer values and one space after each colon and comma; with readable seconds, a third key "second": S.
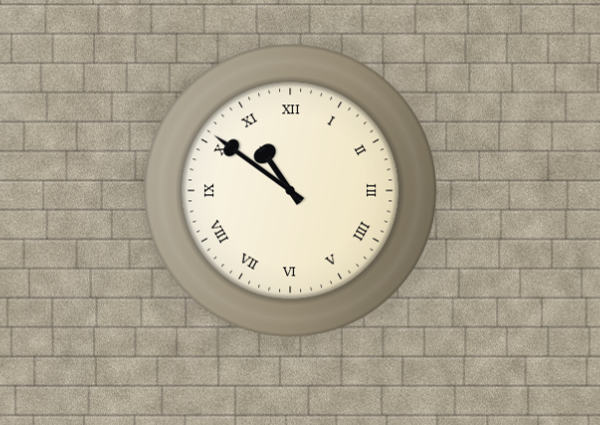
{"hour": 10, "minute": 51}
